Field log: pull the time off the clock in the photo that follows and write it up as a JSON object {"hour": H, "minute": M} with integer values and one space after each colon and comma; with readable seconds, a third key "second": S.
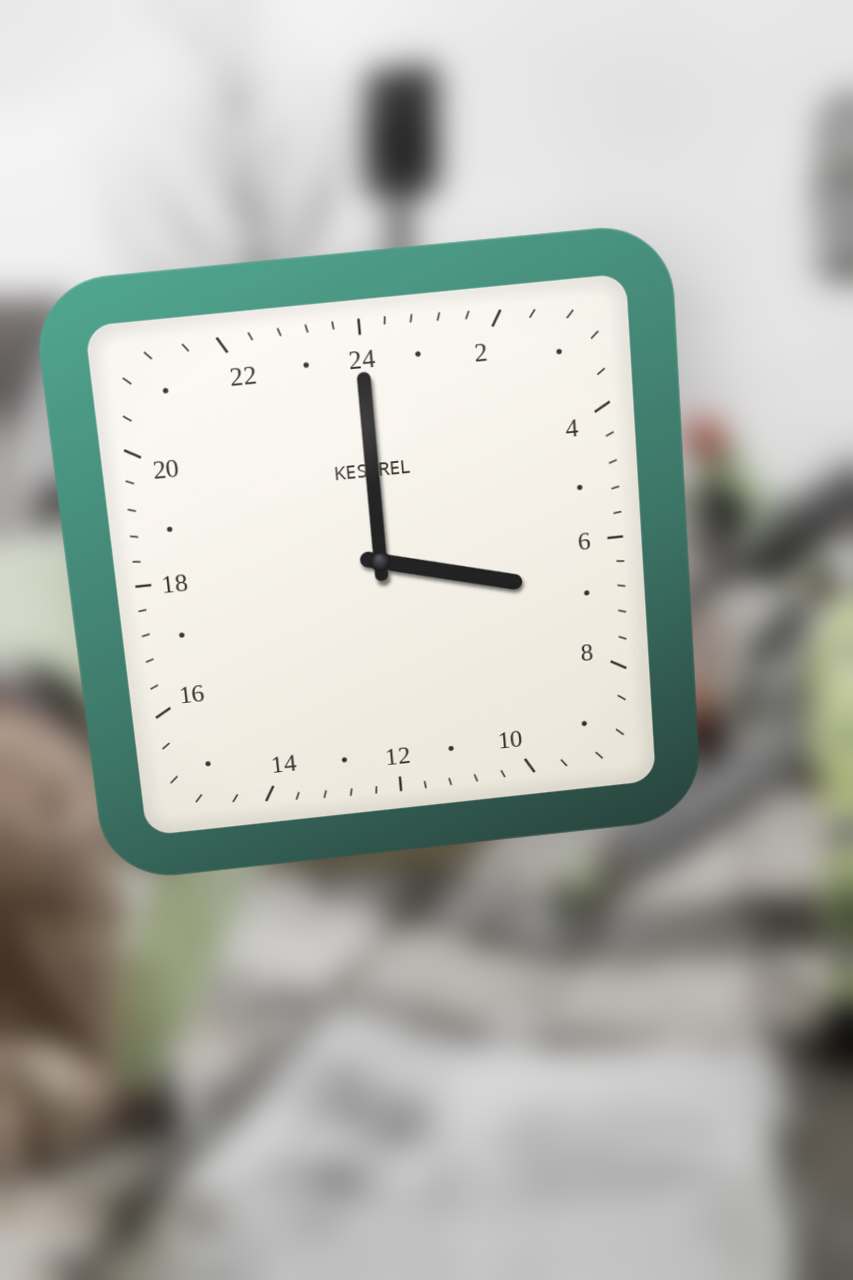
{"hour": 7, "minute": 0}
